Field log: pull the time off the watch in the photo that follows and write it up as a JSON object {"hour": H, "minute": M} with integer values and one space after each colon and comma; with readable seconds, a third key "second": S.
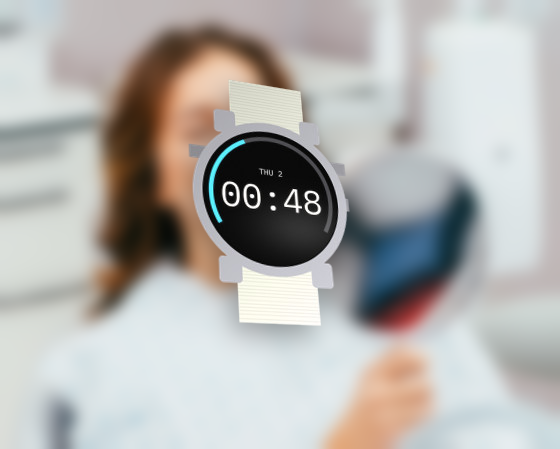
{"hour": 0, "minute": 48}
